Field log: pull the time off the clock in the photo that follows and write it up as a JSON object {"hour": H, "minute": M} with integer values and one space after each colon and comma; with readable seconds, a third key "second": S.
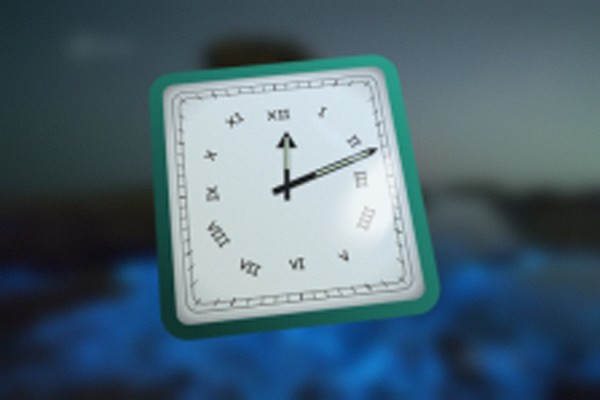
{"hour": 12, "minute": 12}
